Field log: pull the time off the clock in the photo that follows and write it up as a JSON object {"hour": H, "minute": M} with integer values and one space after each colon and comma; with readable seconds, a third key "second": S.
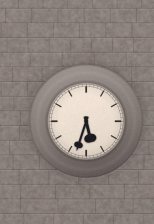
{"hour": 5, "minute": 33}
